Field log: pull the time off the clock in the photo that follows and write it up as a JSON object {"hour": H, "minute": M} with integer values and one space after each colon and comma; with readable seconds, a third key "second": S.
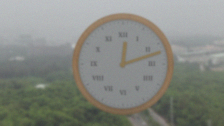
{"hour": 12, "minute": 12}
